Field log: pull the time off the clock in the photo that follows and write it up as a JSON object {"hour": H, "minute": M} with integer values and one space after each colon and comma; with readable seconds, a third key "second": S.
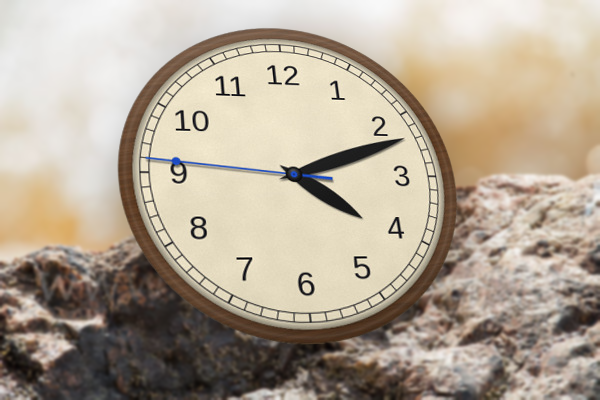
{"hour": 4, "minute": 11, "second": 46}
